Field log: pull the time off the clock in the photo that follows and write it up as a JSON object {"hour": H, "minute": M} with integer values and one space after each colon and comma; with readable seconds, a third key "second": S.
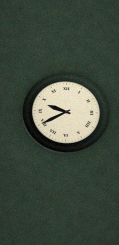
{"hour": 9, "minute": 40}
